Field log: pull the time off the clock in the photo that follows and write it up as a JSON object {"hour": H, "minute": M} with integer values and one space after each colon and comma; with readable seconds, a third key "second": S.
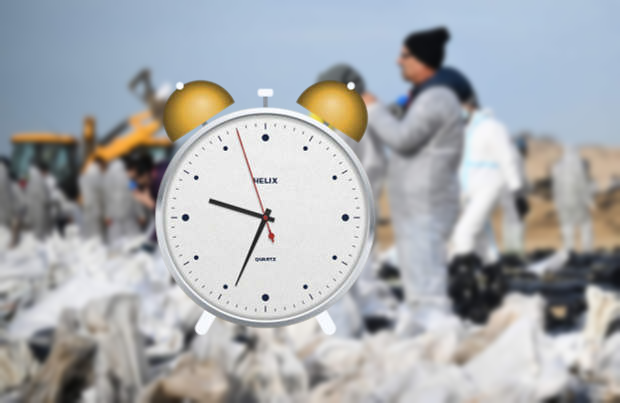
{"hour": 9, "minute": 33, "second": 57}
